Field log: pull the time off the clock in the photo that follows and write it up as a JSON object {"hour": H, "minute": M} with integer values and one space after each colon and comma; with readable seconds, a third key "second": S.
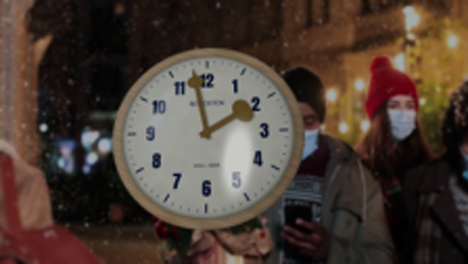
{"hour": 1, "minute": 58}
